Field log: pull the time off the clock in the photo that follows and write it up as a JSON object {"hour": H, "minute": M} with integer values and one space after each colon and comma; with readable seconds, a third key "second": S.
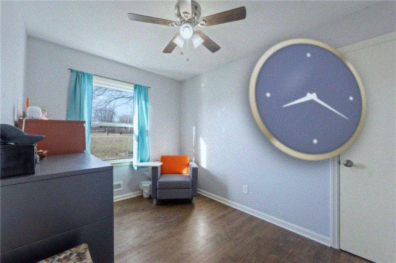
{"hour": 8, "minute": 20}
